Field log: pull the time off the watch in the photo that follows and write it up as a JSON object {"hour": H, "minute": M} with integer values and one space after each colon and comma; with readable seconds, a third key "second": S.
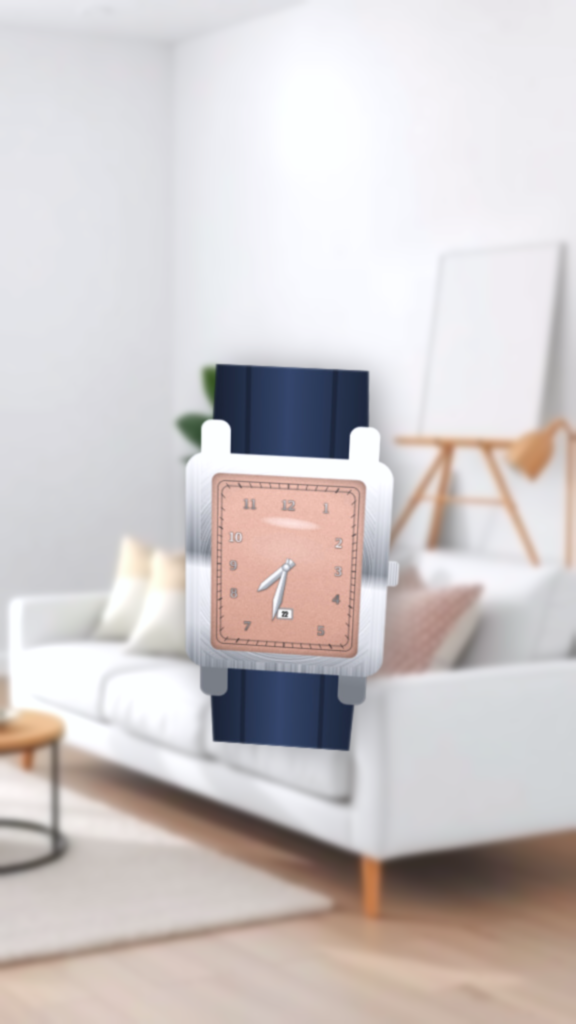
{"hour": 7, "minute": 32}
